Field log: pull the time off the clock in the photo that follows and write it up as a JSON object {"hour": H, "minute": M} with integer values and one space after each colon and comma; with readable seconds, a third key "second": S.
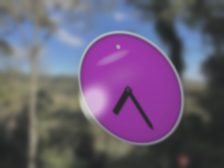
{"hour": 7, "minute": 26}
